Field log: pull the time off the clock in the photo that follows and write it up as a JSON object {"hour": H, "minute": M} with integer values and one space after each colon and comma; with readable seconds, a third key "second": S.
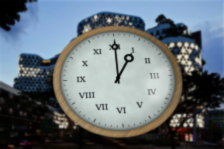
{"hour": 1, "minute": 0}
